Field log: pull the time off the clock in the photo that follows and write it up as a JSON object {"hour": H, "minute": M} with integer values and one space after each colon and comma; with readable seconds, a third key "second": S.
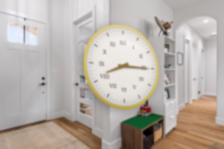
{"hour": 8, "minute": 15}
